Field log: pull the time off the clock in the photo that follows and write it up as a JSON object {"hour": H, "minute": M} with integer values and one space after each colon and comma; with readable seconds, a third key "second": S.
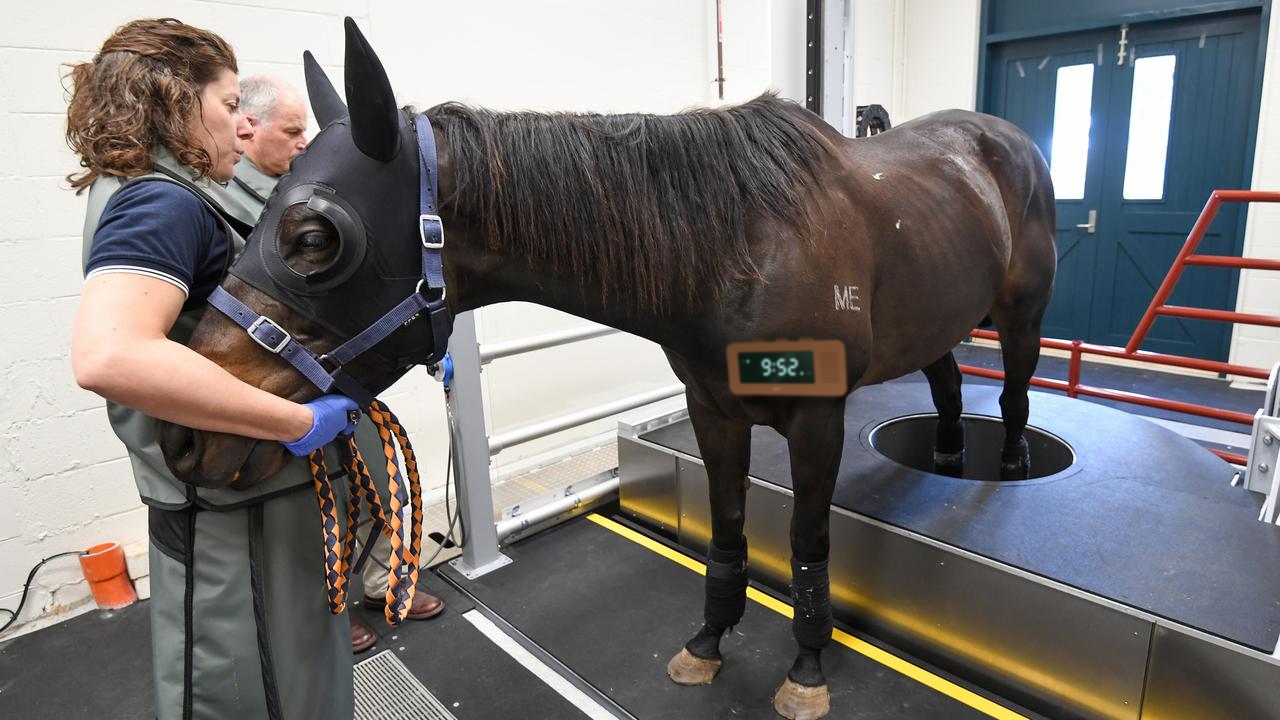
{"hour": 9, "minute": 52}
